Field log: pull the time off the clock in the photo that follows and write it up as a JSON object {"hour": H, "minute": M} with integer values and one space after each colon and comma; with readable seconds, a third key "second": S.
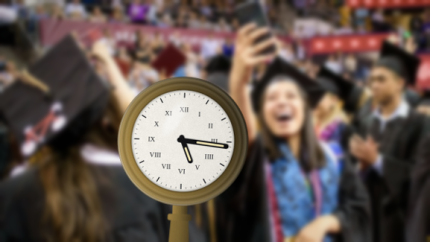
{"hour": 5, "minute": 16}
